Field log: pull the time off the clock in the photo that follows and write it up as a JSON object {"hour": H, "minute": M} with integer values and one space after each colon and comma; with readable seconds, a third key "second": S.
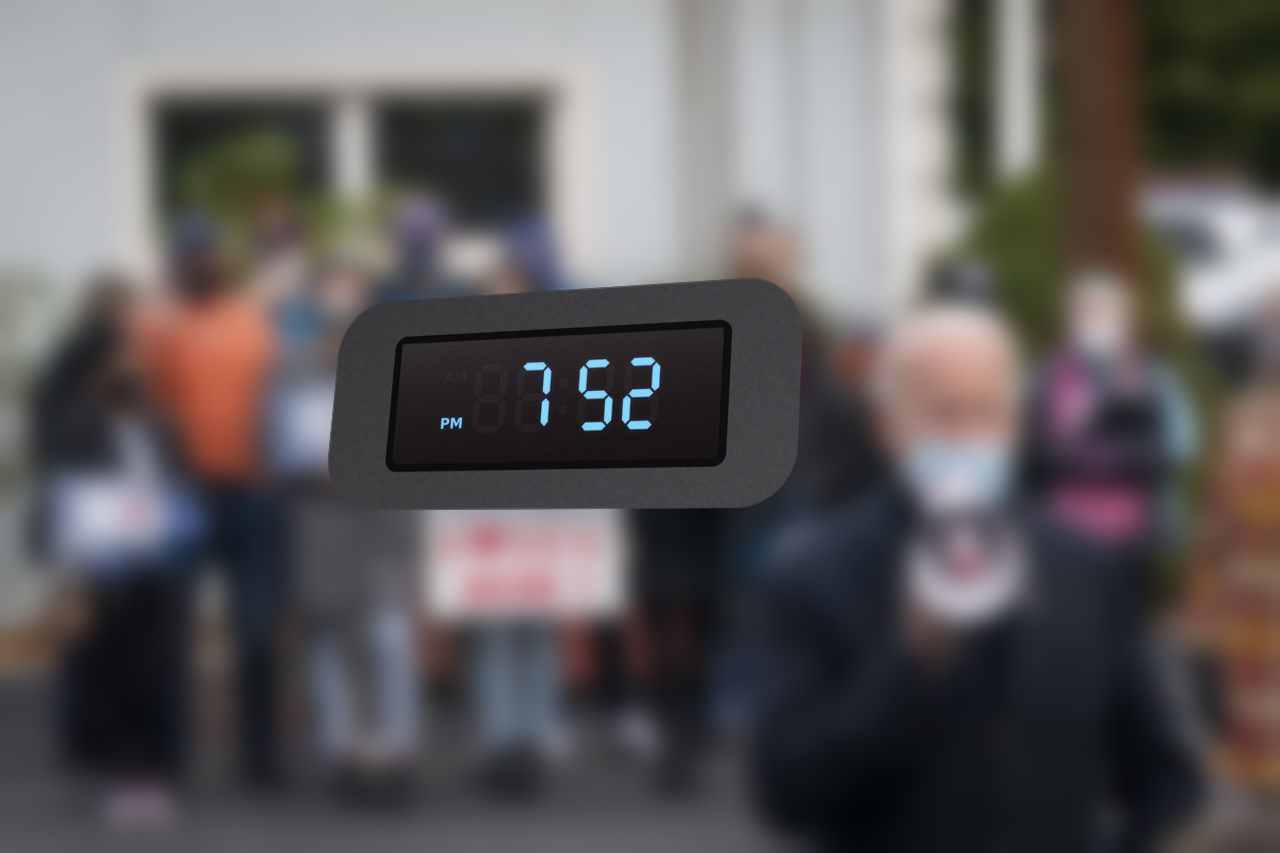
{"hour": 7, "minute": 52}
